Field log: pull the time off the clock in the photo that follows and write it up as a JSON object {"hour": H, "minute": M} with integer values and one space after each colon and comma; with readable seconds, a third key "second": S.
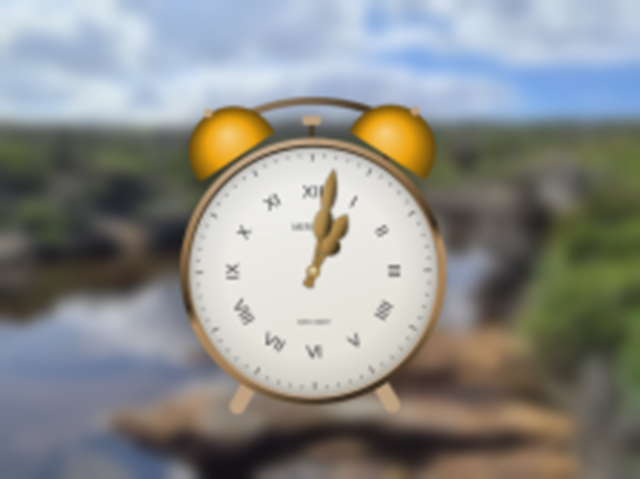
{"hour": 1, "minute": 2}
